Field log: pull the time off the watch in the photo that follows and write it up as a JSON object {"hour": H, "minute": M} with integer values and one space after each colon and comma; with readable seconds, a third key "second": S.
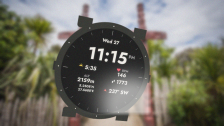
{"hour": 11, "minute": 15}
